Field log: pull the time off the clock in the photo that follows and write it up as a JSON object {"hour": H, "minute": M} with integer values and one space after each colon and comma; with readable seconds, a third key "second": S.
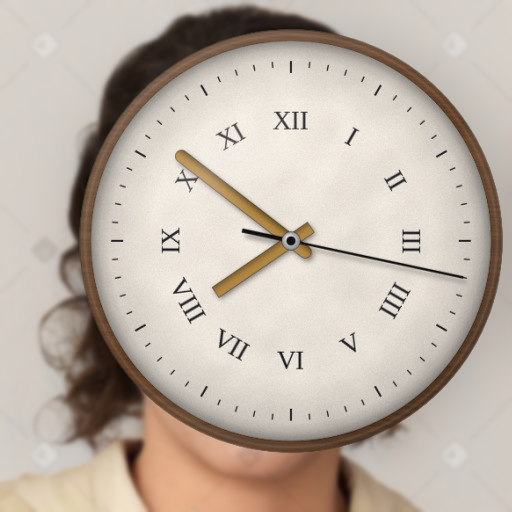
{"hour": 7, "minute": 51, "second": 17}
